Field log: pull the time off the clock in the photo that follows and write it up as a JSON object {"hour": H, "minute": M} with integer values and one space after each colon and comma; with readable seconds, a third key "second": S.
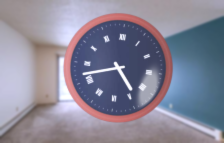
{"hour": 4, "minute": 42}
